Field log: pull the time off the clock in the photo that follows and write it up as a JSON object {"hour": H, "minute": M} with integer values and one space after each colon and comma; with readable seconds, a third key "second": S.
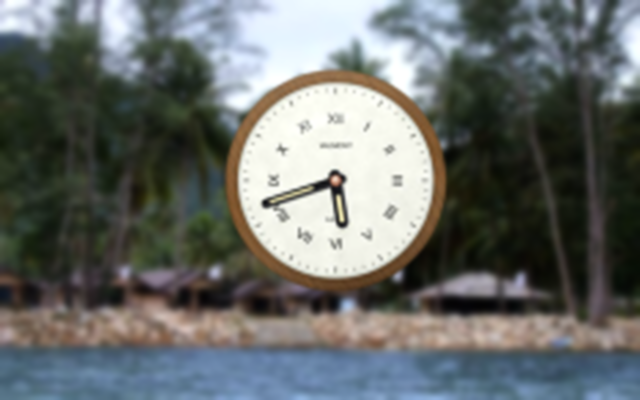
{"hour": 5, "minute": 42}
